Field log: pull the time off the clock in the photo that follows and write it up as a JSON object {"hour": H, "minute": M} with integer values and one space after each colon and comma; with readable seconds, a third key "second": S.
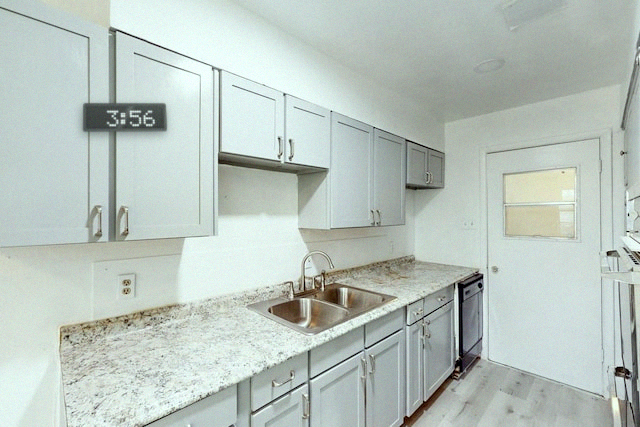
{"hour": 3, "minute": 56}
